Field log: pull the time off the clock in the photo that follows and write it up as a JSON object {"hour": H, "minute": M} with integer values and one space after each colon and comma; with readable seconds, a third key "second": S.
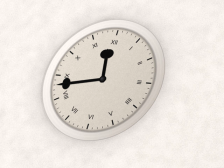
{"hour": 11, "minute": 43}
